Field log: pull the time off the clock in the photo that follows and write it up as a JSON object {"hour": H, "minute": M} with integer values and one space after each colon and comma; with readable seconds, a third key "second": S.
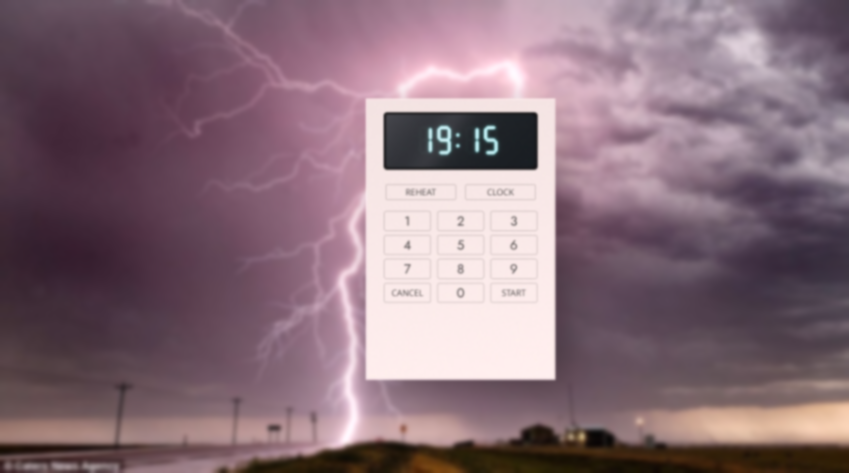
{"hour": 19, "minute": 15}
